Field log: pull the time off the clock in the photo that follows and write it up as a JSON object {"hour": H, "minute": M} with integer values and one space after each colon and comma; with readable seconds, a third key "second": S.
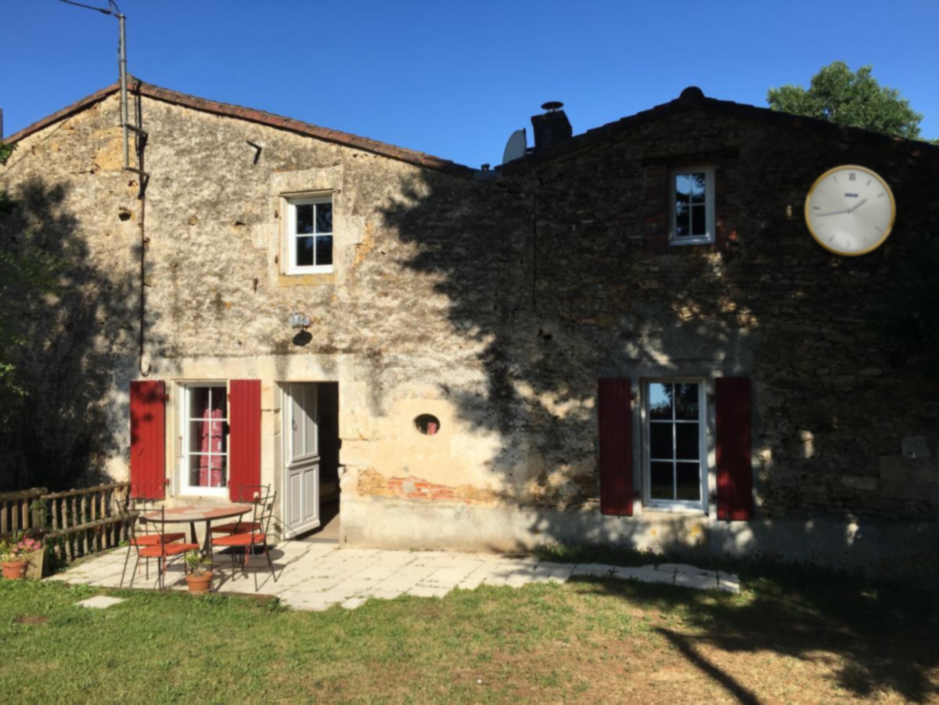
{"hour": 1, "minute": 43}
